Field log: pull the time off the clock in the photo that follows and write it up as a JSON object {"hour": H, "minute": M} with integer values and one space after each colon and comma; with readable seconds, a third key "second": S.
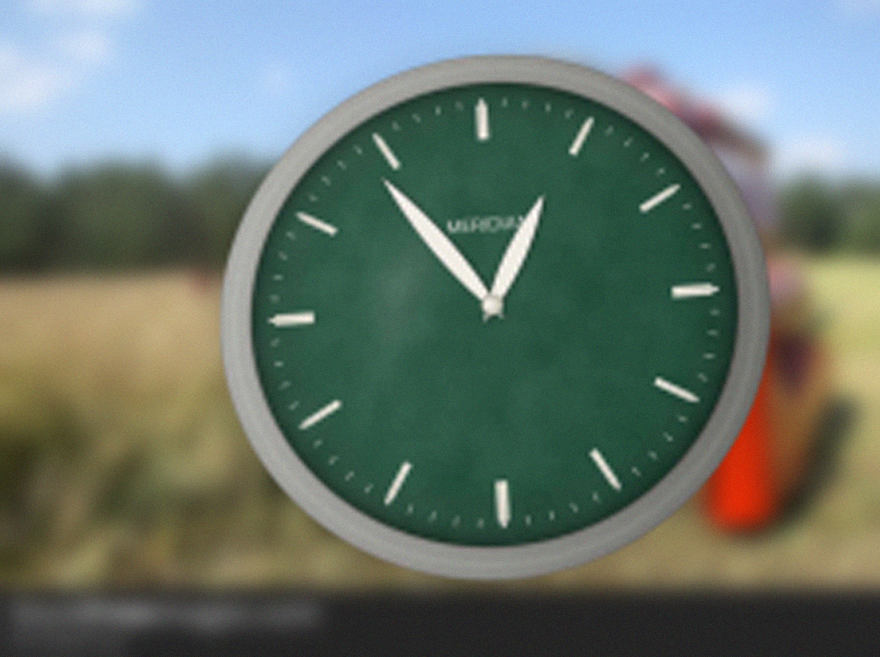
{"hour": 12, "minute": 54}
